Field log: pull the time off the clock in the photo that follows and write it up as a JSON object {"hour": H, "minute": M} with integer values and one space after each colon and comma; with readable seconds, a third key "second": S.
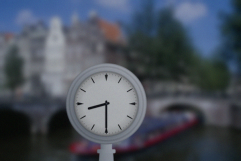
{"hour": 8, "minute": 30}
